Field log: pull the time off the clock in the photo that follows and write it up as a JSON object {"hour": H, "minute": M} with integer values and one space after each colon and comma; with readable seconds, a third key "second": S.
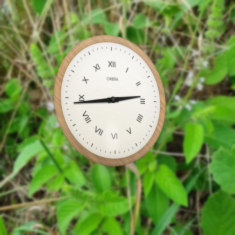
{"hour": 2, "minute": 44}
